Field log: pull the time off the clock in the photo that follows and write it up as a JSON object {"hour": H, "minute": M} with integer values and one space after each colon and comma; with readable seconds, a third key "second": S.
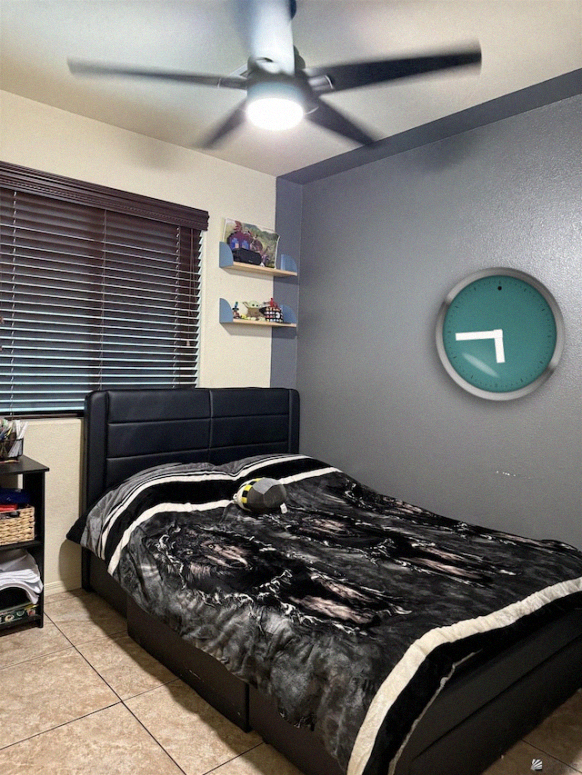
{"hour": 5, "minute": 44}
